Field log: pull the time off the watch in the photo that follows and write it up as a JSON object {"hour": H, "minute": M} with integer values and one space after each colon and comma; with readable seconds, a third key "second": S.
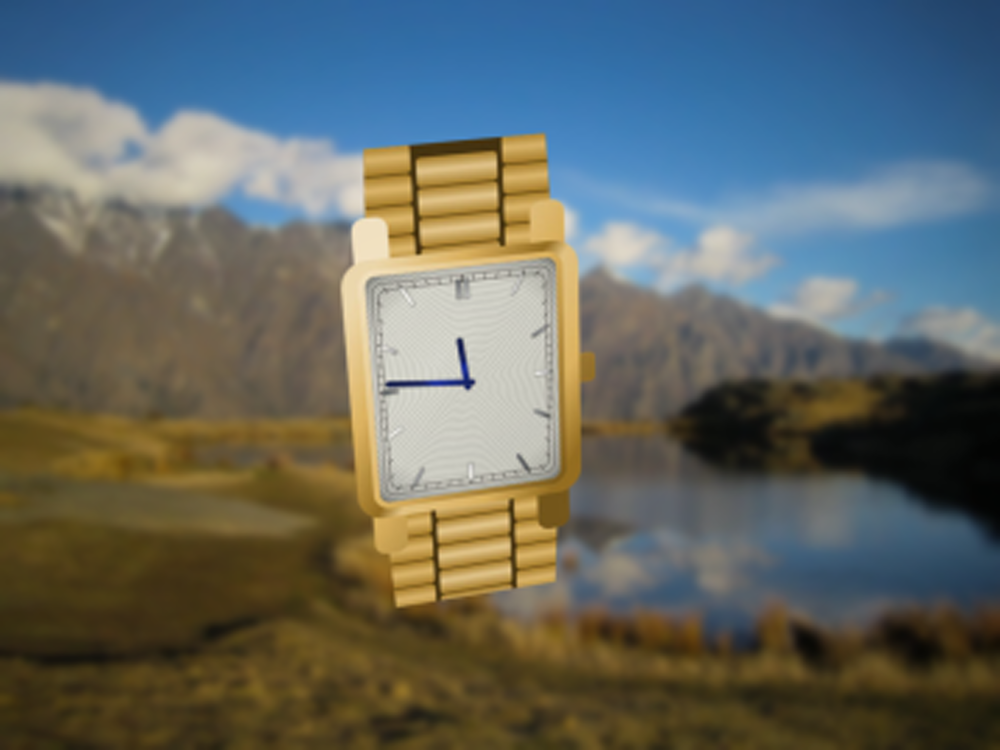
{"hour": 11, "minute": 46}
